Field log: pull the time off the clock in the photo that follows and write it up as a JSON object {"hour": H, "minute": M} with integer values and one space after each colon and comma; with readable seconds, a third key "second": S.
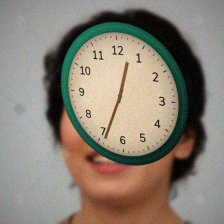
{"hour": 12, "minute": 34}
